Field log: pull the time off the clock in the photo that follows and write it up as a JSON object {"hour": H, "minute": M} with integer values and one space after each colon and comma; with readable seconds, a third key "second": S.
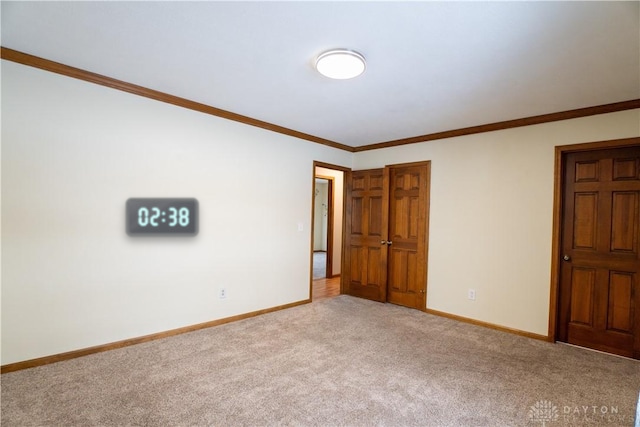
{"hour": 2, "minute": 38}
